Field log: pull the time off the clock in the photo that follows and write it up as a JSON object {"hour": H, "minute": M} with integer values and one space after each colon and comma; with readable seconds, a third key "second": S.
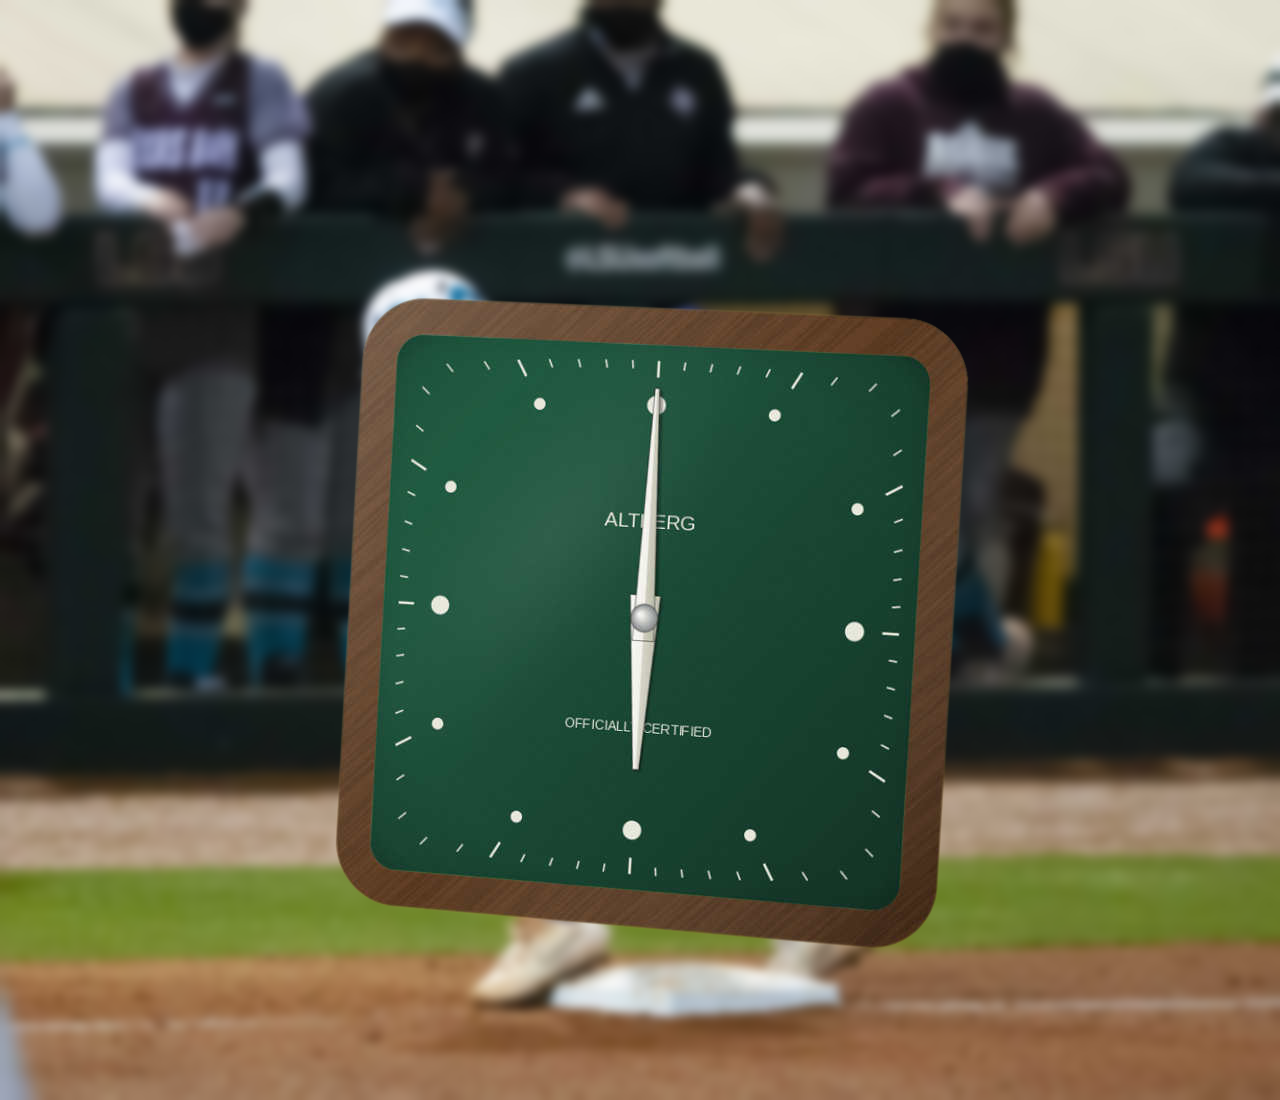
{"hour": 6, "minute": 0}
